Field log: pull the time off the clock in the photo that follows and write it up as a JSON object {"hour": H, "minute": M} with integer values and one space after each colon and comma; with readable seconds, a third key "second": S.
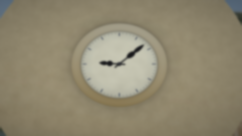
{"hour": 9, "minute": 8}
